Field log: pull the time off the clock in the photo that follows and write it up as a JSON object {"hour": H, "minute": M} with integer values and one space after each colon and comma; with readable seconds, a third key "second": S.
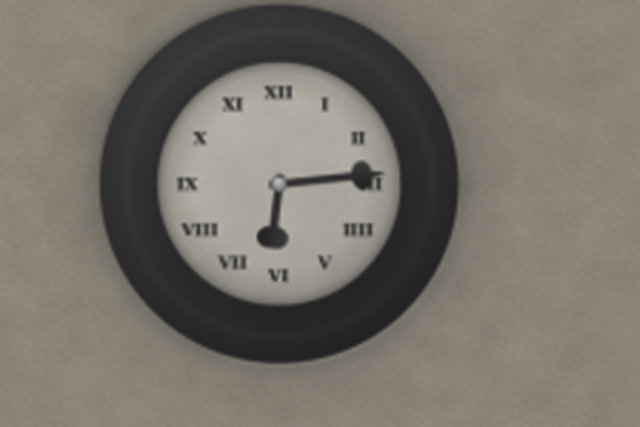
{"hour": 6, "minute": 14}
